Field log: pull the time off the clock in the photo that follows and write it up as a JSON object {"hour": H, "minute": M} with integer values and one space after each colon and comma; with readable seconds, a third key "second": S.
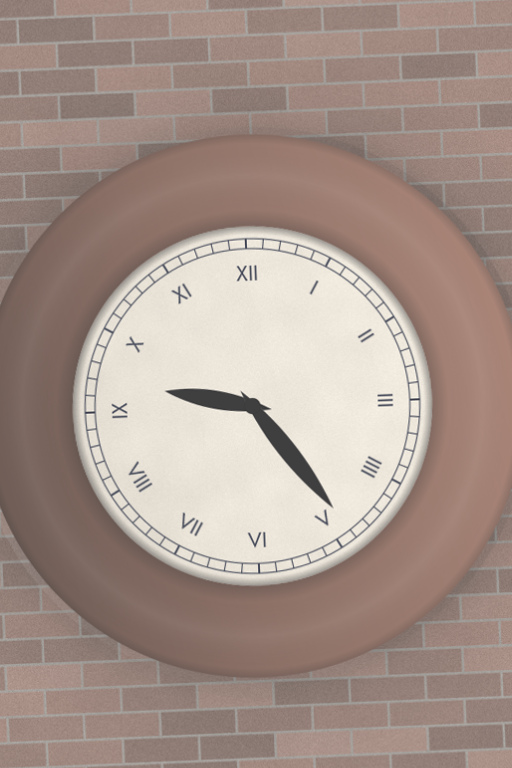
{"hour": 9, "minute": 24}
